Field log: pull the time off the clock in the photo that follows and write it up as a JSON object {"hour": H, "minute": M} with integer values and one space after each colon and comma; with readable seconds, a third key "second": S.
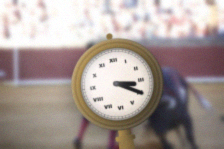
{"hour": 3, "minute": 20}
